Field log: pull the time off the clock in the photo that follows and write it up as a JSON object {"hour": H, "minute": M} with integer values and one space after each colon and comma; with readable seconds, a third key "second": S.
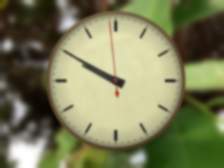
{"hour": 9, "minute": 49, "second": 59}
